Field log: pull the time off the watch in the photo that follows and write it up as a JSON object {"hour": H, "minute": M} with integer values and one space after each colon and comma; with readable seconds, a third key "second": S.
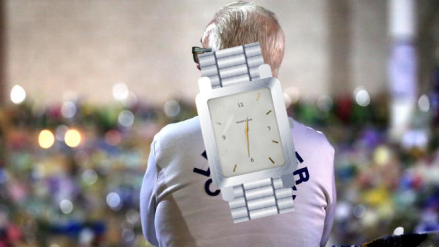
{"hour": 12, "minute": 31}
